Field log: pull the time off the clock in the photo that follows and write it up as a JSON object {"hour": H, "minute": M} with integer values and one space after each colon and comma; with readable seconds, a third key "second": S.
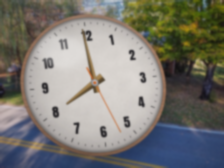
{"hour": 7, "minute": 59, "second": 27}
